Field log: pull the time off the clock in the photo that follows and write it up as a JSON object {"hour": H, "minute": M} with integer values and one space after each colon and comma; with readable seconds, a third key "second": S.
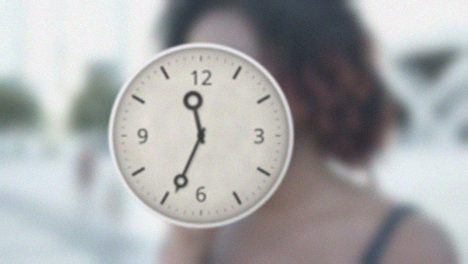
{"hour": 11, "minute": 34}
